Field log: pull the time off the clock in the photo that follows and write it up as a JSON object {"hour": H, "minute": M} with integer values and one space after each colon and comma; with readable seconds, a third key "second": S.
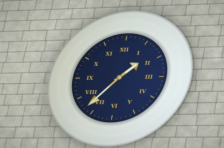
{"hour": 1, "minute": 37}
